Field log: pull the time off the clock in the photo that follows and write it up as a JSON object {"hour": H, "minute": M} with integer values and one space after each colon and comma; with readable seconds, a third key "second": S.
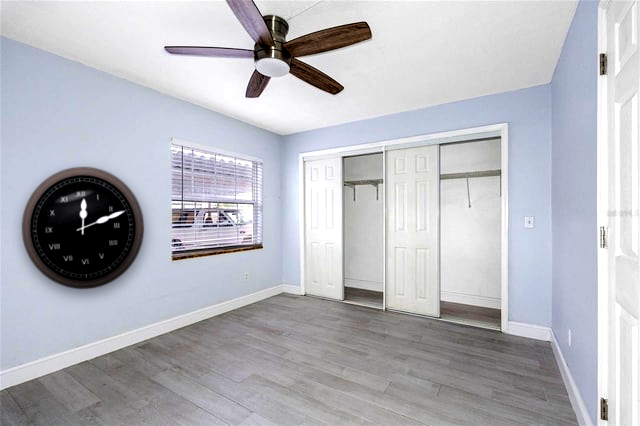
{"hour": 12, "minute": 12}
